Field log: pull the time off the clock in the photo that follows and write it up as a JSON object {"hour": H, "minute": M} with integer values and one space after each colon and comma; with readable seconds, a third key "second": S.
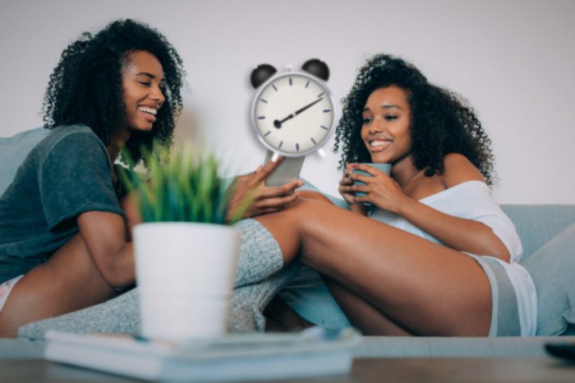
{"hour": 8, "minute": 11}
